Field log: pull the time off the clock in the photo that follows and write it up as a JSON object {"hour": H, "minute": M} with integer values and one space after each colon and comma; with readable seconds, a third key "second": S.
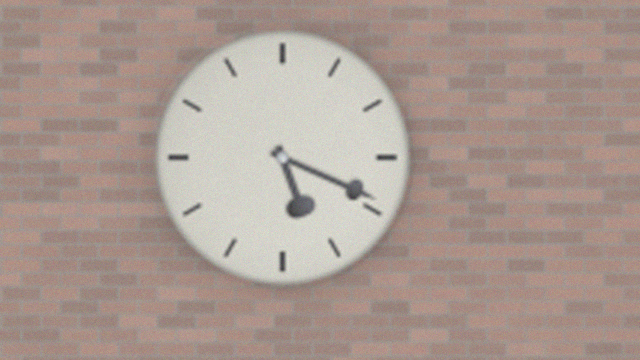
{"hour": 5, "minute": 19}
